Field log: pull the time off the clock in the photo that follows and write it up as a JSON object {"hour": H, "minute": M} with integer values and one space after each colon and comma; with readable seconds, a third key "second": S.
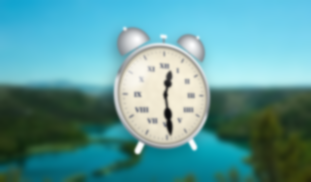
{"hour": 12, "minute": 29}
